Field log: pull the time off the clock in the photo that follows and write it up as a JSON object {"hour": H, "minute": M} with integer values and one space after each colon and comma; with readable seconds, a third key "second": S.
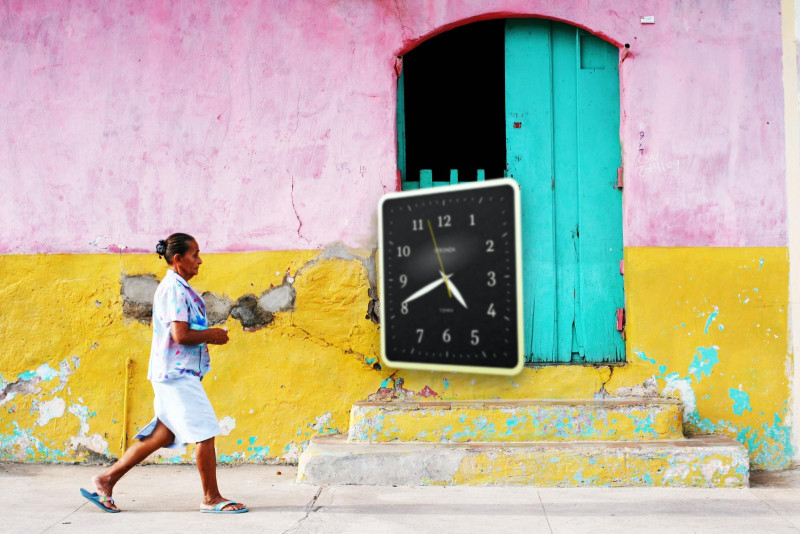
{"hour": 4, "minute": 40, "second": 57}
